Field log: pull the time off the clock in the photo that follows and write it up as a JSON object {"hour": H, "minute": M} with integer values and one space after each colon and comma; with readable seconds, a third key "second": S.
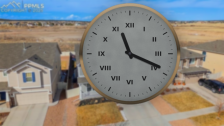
{"hour": 11, "minute": 19}
